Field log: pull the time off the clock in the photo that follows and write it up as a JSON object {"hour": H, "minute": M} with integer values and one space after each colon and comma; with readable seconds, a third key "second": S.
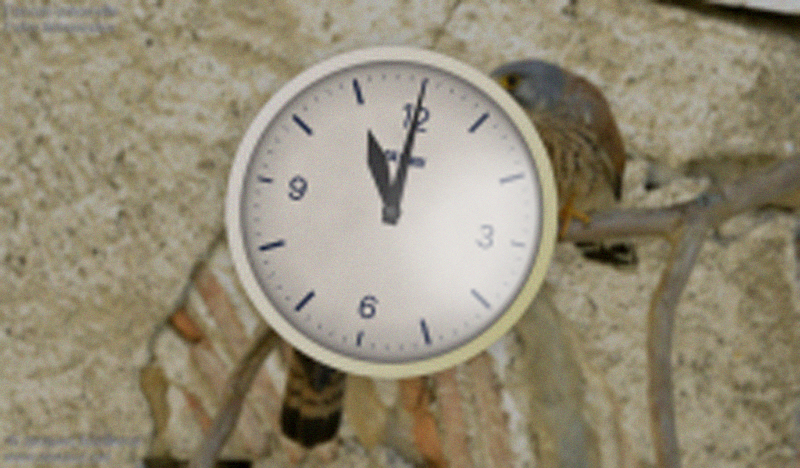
{"hour": 11, "minute": 0}
